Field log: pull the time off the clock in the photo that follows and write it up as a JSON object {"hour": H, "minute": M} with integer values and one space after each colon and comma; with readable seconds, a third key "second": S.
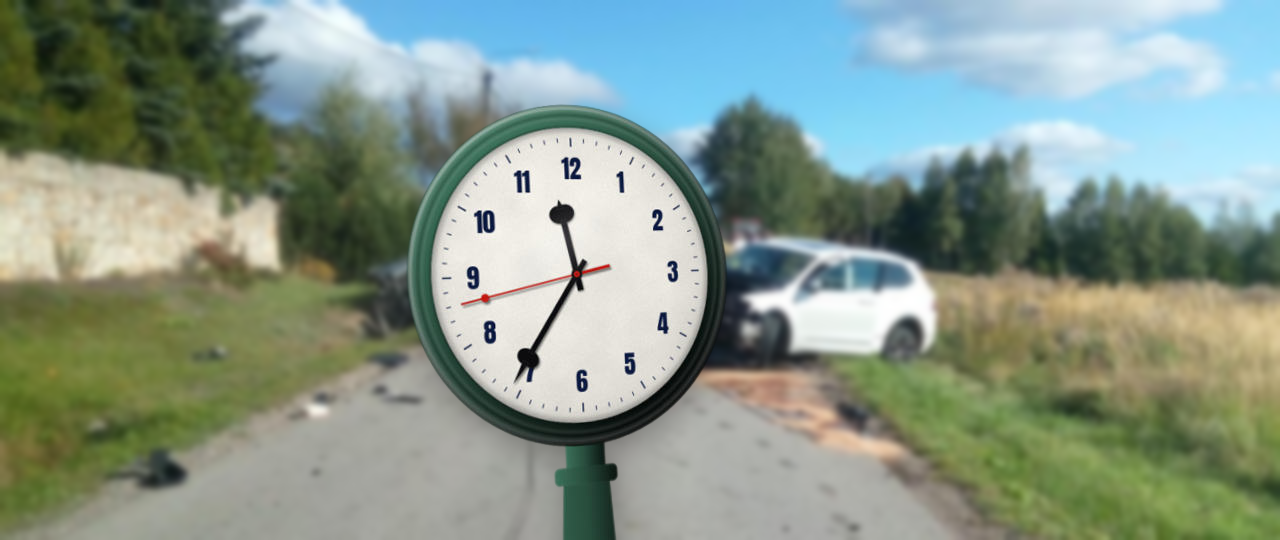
{"hour": 11, "minute": 35, "second": 43}
